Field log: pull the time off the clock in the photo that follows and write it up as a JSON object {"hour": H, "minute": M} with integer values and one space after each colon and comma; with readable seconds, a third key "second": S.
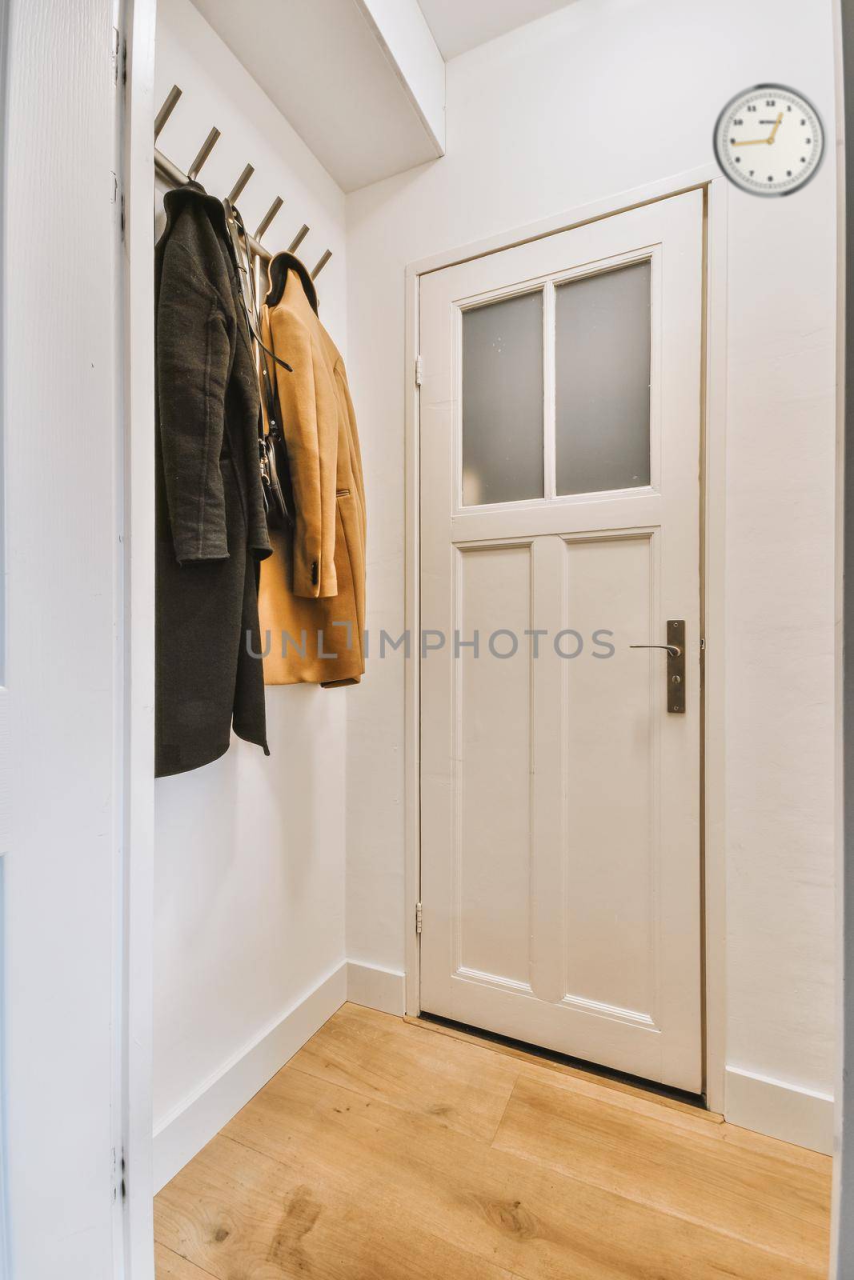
{"hour": 12, "minute": 44}
